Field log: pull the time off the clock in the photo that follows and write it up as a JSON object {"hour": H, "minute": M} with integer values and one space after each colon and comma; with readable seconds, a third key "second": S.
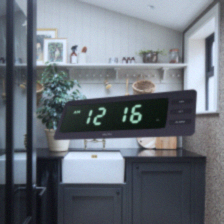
{"hour": 12, "minute": 16}
